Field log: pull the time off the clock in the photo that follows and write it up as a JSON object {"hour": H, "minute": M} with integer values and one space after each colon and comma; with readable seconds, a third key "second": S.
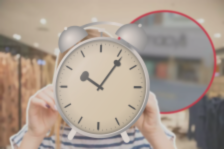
{"hour": 10, "minute": 6}
